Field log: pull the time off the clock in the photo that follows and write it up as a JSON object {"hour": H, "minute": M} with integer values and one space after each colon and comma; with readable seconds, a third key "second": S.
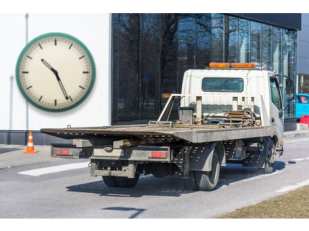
{"hour": 10, "minute": 26}
